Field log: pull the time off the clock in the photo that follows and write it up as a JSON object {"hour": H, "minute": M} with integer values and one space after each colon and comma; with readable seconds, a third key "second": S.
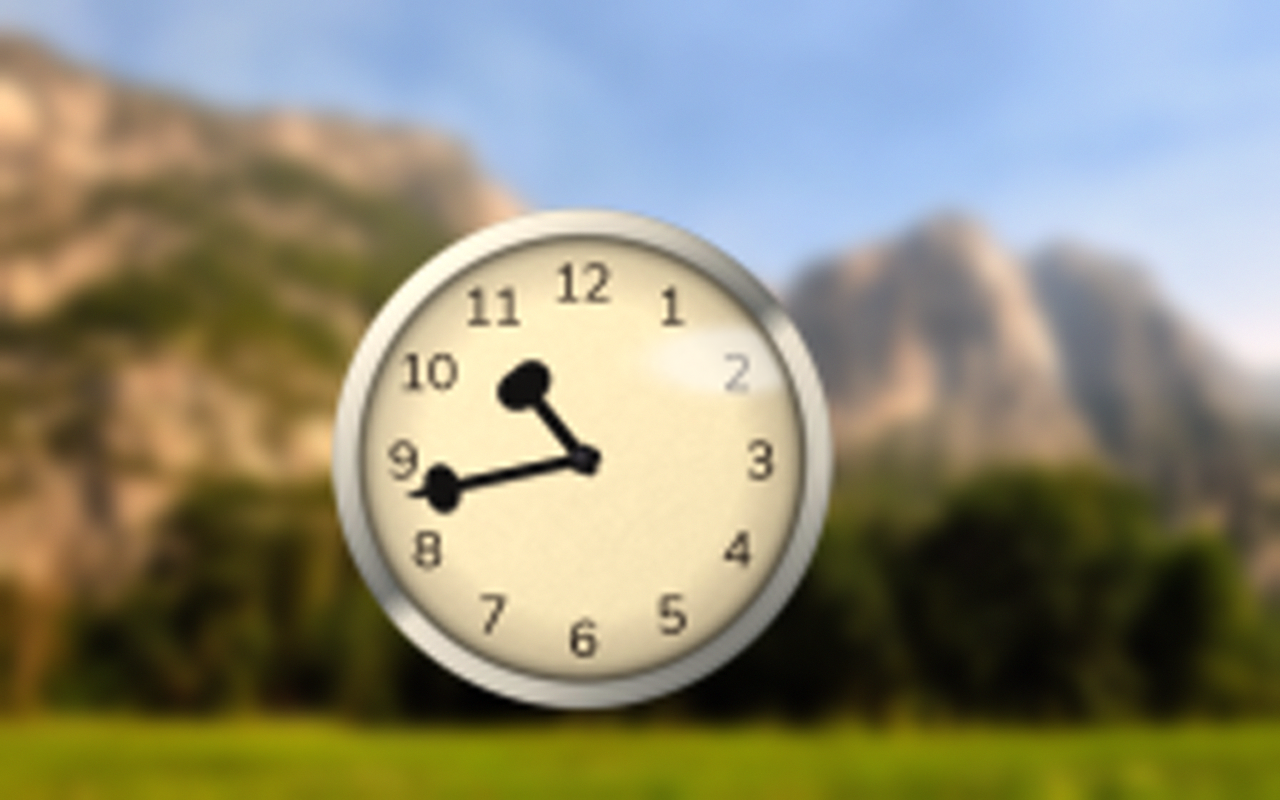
{"hour": 10, "minute": 43}
